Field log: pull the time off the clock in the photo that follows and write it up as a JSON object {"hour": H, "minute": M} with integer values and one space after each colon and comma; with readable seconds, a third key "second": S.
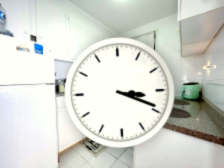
{"hour": 3, "minute": 19}
